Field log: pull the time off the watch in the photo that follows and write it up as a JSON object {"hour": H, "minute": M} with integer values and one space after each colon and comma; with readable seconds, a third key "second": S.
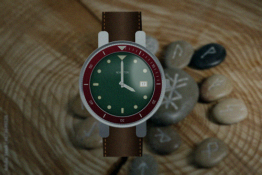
{"hour": 4, "minute": 0}
